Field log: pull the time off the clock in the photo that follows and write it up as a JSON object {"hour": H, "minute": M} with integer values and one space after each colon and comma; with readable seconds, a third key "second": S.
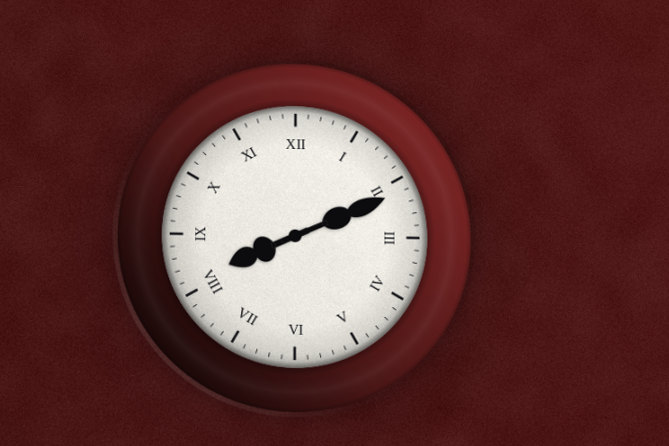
{"hour": 8, "minute": 11}
